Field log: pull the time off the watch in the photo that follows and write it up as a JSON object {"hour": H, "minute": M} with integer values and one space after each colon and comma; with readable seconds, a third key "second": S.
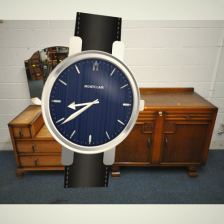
{"hour": 8, "minute": 39}
